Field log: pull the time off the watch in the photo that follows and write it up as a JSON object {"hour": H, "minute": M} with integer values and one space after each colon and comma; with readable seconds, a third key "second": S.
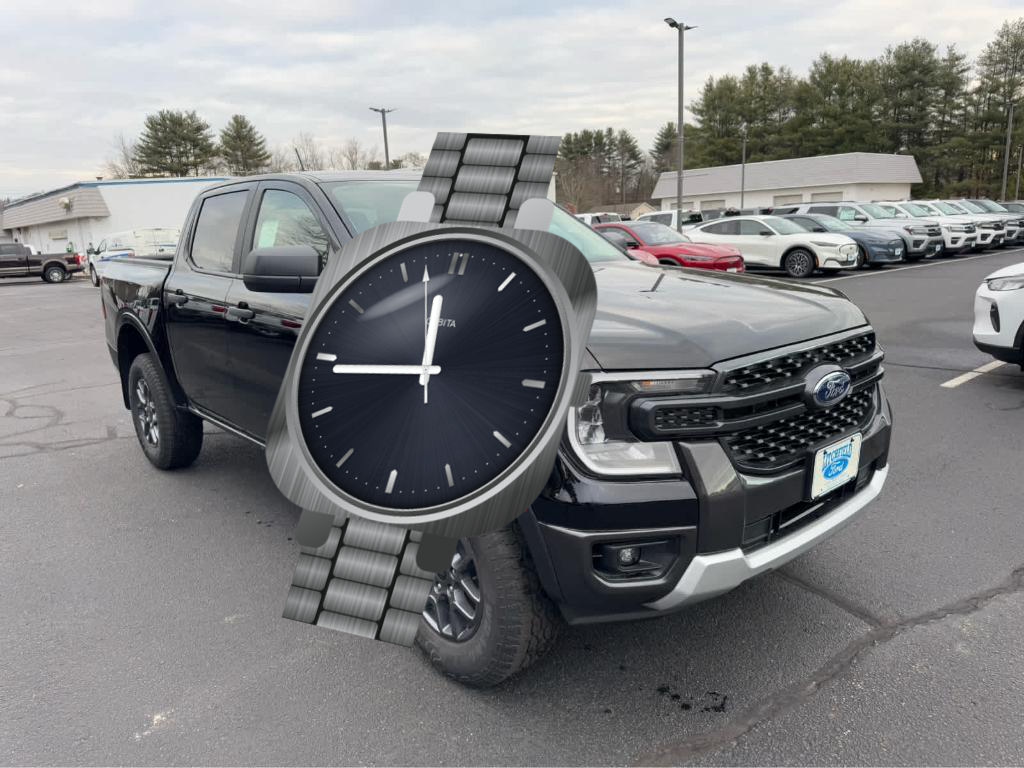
{"hour": 11, "minute": 43, "second": 57}
